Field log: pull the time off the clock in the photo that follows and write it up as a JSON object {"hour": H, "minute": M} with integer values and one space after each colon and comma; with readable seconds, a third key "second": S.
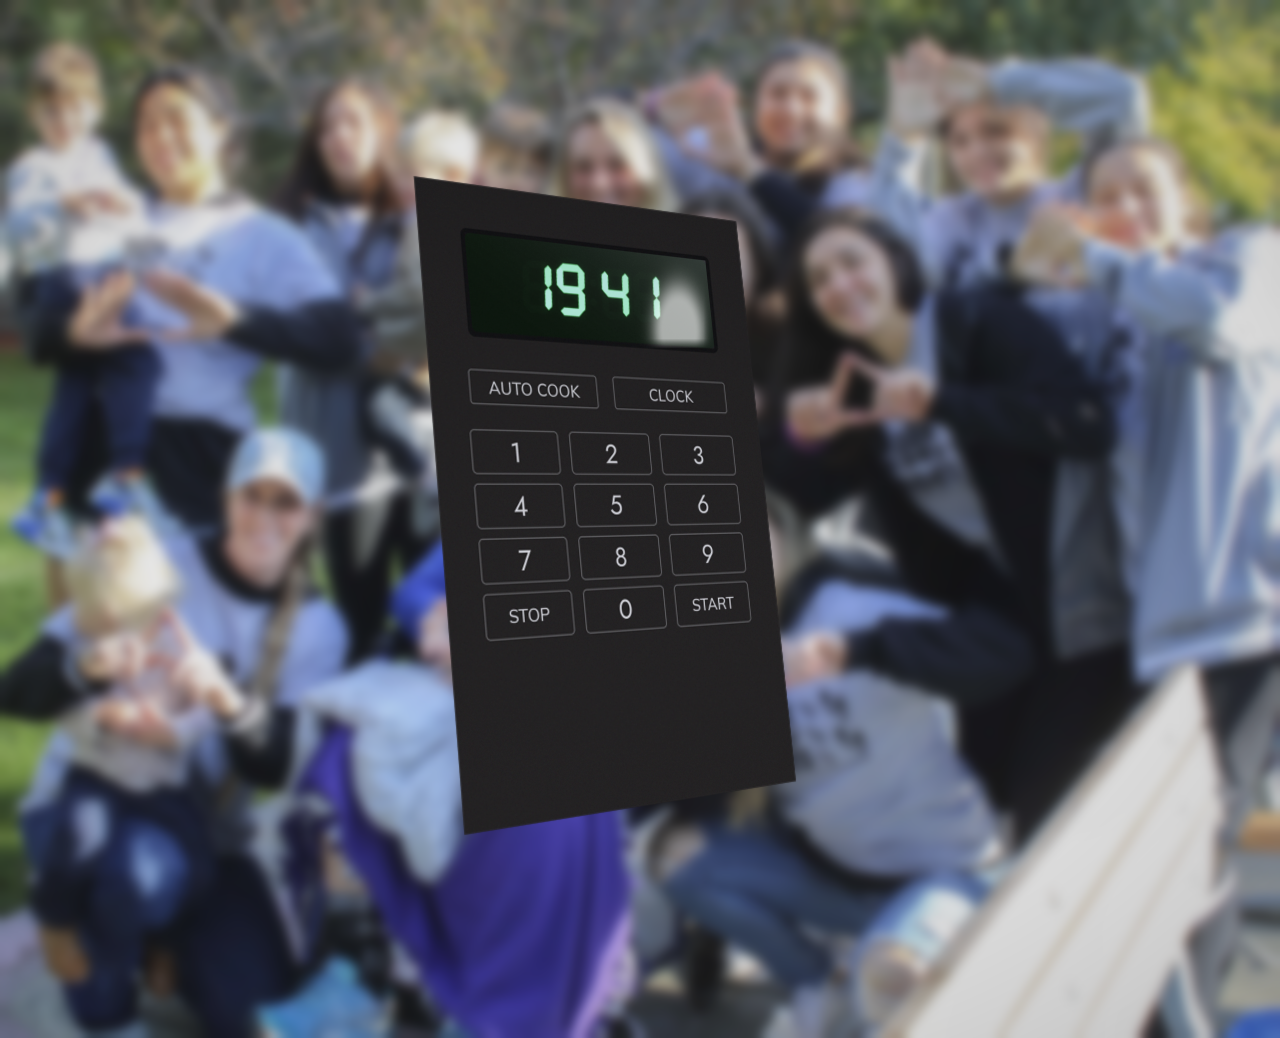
{"hour": 19, "minute": 41}
